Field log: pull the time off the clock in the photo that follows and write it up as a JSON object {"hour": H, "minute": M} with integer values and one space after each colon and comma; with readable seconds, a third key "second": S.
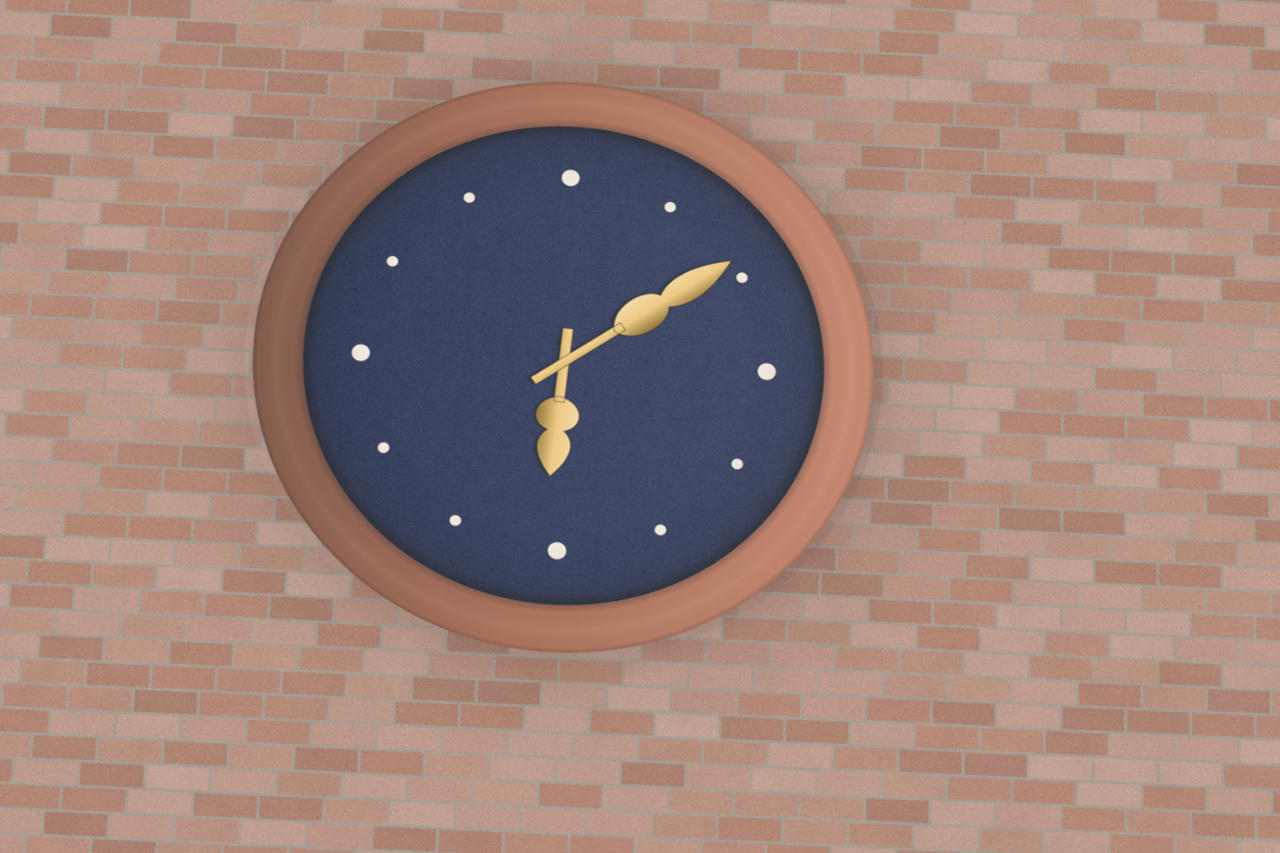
{"hour": 6, "minute": 9}
